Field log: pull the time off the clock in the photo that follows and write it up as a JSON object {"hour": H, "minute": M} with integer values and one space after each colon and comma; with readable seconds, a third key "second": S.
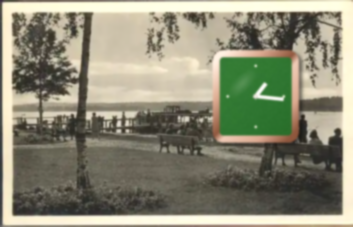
{"hour": 1, "minute": 16}
